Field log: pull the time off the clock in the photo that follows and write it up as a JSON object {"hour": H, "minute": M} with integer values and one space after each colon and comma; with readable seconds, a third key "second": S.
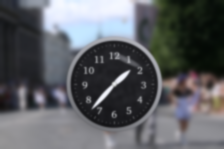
{"hour": 1, "minute": 37}
